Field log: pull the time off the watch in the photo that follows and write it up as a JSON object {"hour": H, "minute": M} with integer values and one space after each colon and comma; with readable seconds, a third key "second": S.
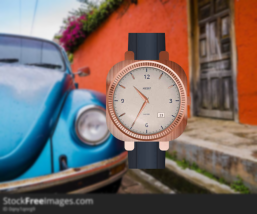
{"hour": 10, "minute": 35}
